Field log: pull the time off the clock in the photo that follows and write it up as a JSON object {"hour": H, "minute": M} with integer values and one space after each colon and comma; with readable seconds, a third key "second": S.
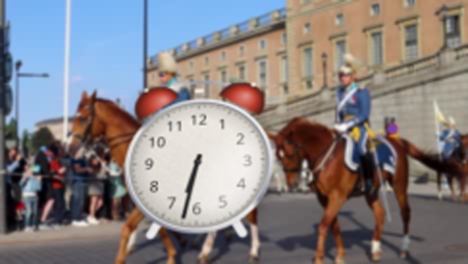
{"hour": 6, "minute": 32}
